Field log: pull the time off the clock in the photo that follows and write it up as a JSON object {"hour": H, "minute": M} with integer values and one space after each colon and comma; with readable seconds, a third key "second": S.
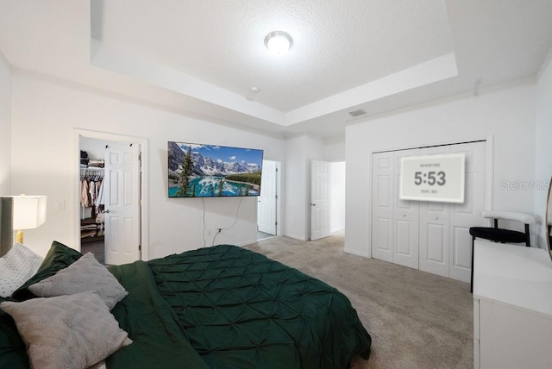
{"hour": 5, "minute": 53}
